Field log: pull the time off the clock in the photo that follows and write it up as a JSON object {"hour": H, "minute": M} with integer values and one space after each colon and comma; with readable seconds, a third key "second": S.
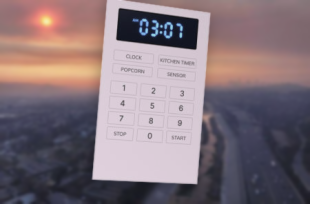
{"hour": 3, "minute": 7}
